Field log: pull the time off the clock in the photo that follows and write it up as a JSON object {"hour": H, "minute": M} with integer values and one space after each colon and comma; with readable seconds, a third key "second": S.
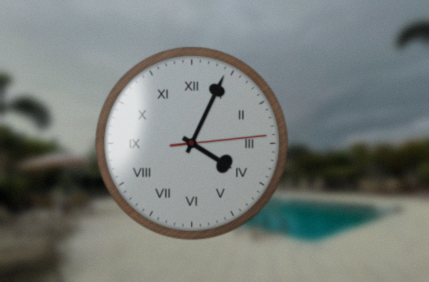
{"hour": 4, "minute": 4, "second": 14}
